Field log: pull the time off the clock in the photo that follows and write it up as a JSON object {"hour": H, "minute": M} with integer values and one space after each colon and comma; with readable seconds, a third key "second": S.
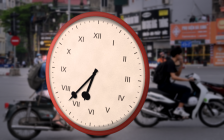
{"hour": 6, "minute": 37}
